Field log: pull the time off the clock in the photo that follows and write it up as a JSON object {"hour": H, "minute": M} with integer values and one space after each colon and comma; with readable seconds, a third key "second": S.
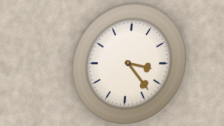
{"hour": 3, "minute": 23}
